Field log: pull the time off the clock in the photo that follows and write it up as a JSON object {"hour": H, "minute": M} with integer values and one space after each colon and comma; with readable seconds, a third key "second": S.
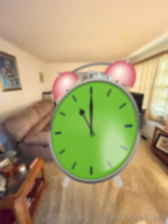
{"hour": 11, "minute": 0}
